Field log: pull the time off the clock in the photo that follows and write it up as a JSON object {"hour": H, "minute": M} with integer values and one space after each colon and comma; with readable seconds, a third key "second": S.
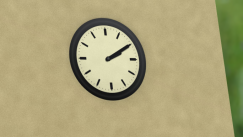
{"hour": 2, "minute": 10}
